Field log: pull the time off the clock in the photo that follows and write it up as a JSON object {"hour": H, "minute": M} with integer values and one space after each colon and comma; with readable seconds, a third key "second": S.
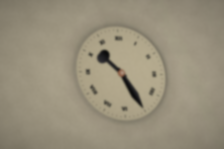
{"hour": 10, "minute": 25}
